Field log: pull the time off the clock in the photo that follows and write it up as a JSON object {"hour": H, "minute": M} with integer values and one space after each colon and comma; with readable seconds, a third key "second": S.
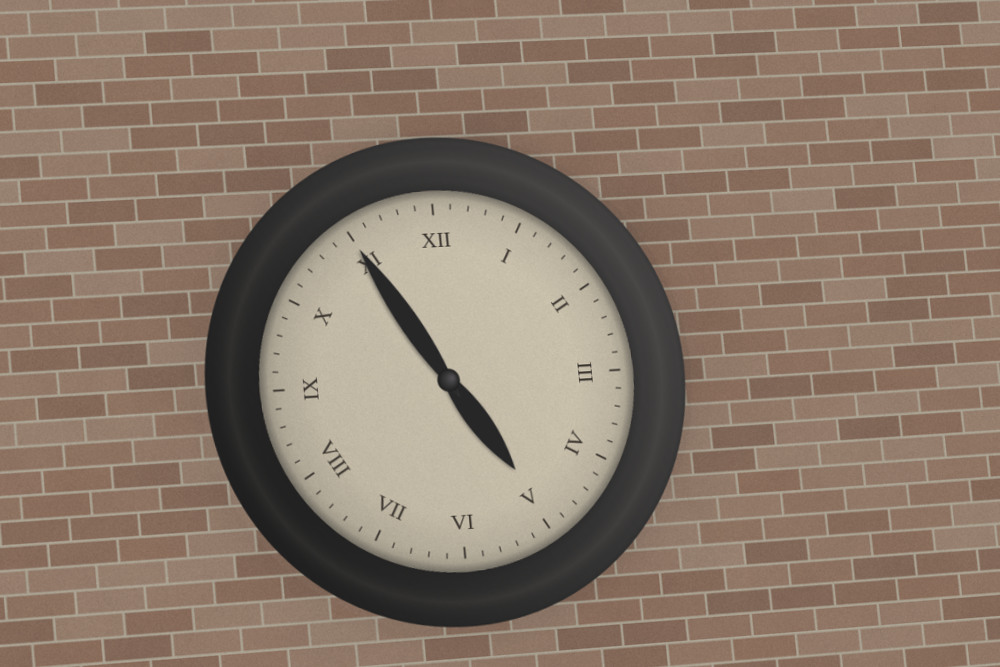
{"hour": 4, "minute": 55}
